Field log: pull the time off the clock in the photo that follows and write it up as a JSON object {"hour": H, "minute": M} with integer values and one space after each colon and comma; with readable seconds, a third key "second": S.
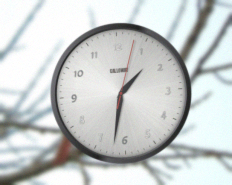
{"hour": 1, "minute": 32, "second": 3}
